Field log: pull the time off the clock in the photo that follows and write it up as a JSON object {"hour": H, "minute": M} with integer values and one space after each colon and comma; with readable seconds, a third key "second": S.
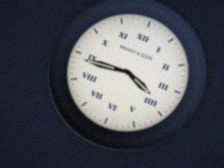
{"hour": 3, "minute": 44}
